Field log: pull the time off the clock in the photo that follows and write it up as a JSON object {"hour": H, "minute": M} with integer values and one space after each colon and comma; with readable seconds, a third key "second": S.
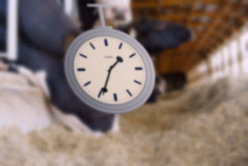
{"hour": 1, "minute": 34}
